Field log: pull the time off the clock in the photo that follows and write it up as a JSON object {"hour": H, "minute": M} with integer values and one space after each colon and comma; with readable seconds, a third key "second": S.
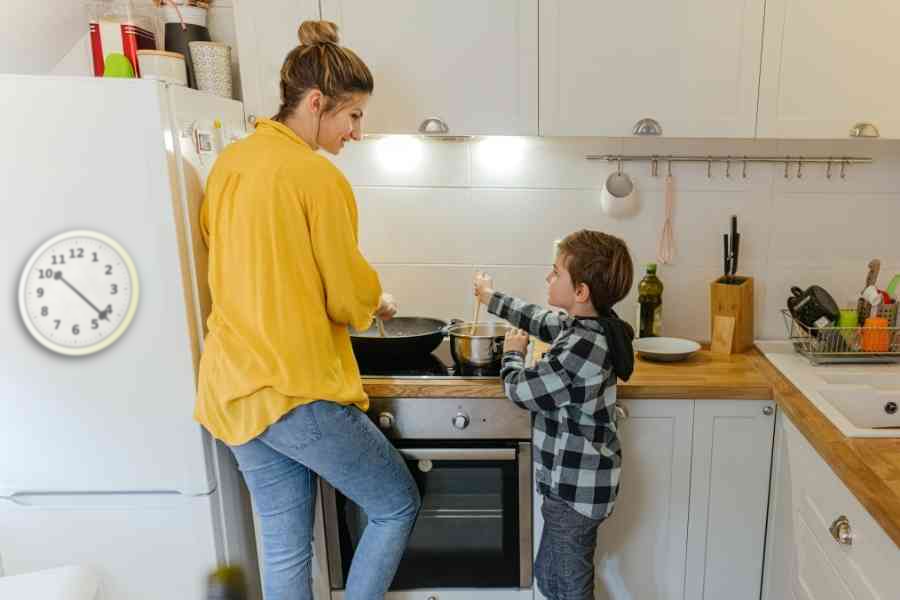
{"hour": 10, "minute": 22}
